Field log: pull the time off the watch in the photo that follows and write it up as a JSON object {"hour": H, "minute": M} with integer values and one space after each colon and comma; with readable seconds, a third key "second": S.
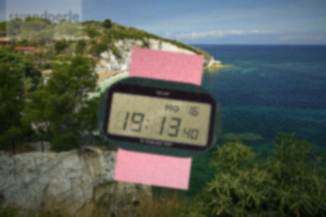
{"hour": 19, "minute": 13}
